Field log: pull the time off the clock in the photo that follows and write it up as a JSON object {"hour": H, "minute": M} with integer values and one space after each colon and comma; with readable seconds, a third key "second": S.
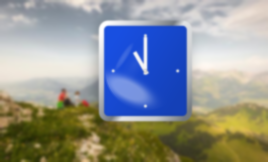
{"hour": 11, "minute": 0}
